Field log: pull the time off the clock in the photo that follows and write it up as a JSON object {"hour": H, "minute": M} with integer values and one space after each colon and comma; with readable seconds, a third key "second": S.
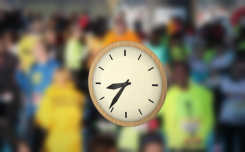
{"hour": 8, "minute": 36}
